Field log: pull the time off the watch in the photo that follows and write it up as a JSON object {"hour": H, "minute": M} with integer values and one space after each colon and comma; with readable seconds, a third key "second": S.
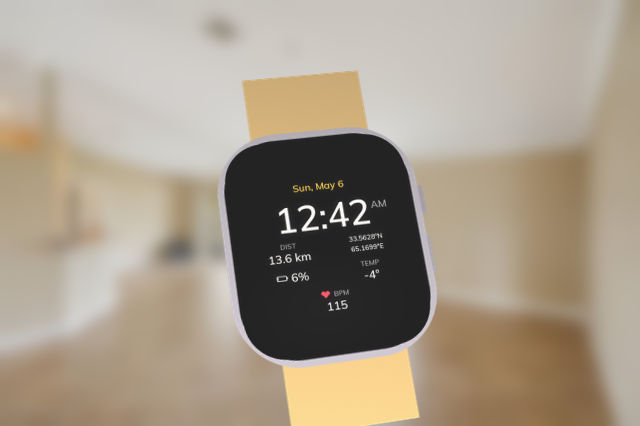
{"hour": 12, "minute": 42}
